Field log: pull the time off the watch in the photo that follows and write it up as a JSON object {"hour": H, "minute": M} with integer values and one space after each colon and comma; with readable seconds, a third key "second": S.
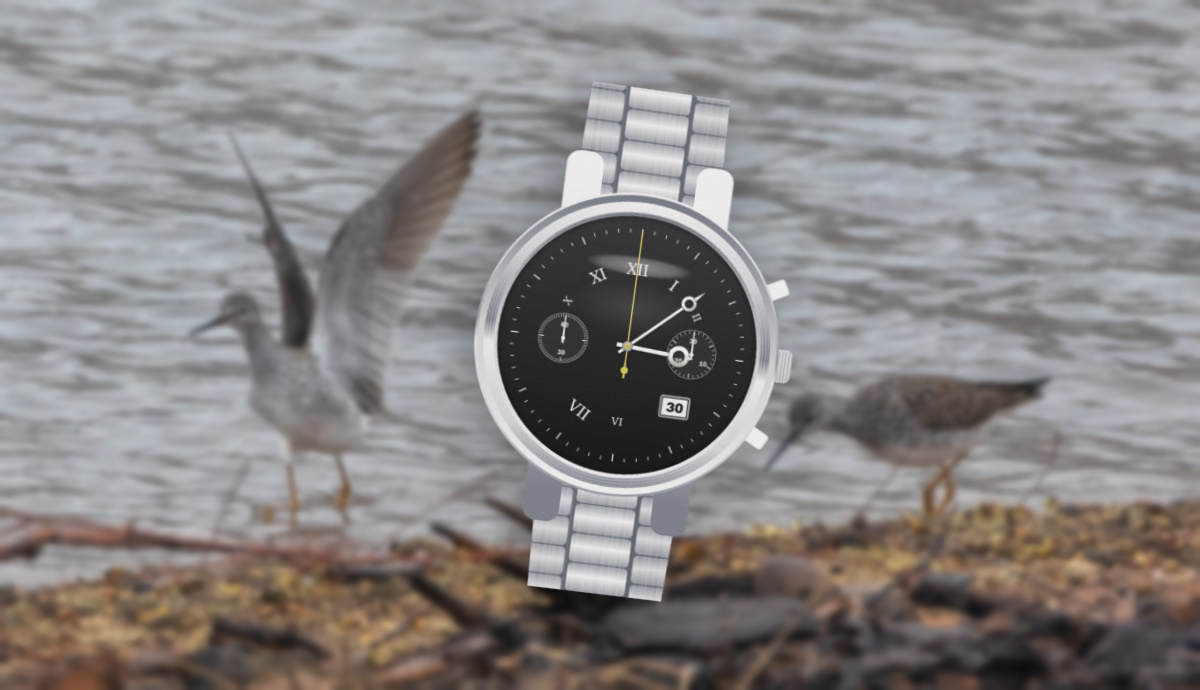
{"hour": 3, "minute": 8}
